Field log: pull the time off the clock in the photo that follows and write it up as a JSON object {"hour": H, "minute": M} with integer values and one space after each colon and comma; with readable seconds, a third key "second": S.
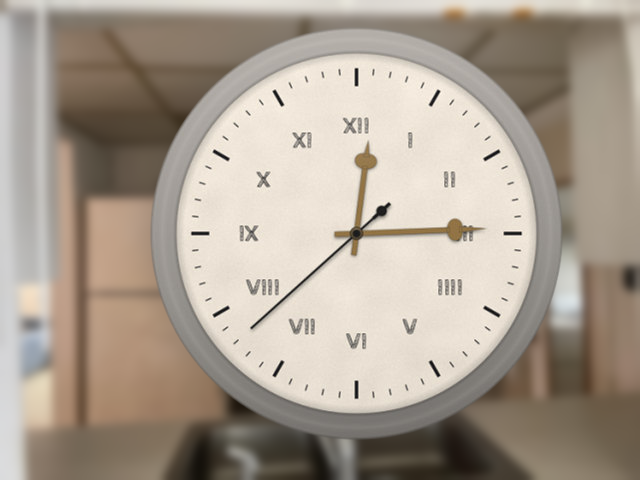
{"hour": 12, "minute": 14, "second": 38}
